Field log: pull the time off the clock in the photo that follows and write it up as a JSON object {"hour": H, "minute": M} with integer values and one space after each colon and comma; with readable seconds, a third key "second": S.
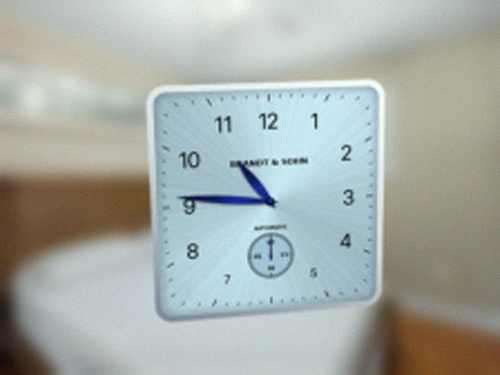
{"hour": 10, "minute": 46}
